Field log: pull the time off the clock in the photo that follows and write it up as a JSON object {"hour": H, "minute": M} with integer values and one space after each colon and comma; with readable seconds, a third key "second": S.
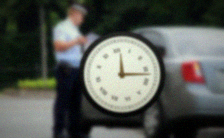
{"hour": 12, "minute": 17}
